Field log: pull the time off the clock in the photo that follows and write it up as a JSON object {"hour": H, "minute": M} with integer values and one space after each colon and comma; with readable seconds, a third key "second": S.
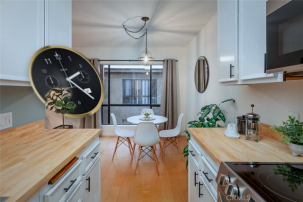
{"hour": 2, "minute": 24}
